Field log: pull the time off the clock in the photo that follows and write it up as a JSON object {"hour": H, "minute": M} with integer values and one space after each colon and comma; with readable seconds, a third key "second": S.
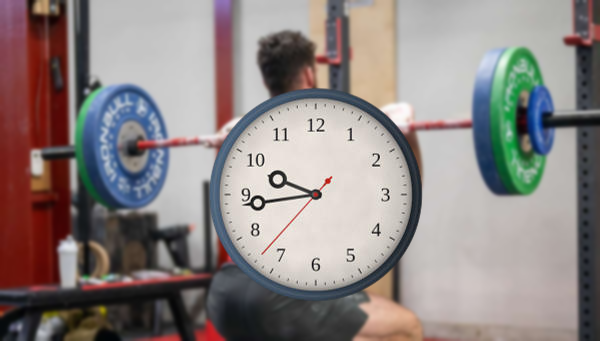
{"hour": 9, "minute": 43, "second": 37}
